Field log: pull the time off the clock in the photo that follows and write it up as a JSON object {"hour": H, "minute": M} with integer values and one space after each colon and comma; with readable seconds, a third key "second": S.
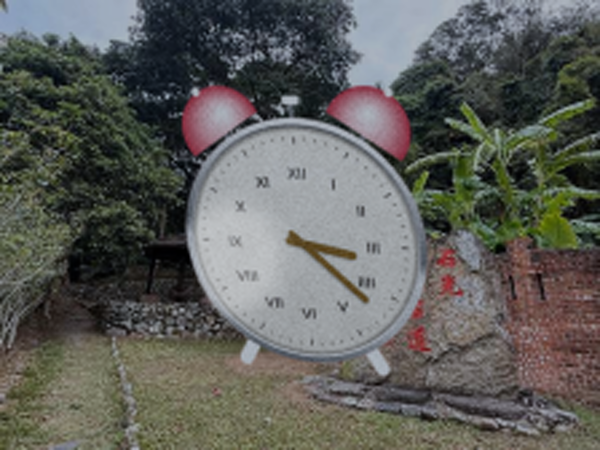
{"hour": 3, "minute": 22}
